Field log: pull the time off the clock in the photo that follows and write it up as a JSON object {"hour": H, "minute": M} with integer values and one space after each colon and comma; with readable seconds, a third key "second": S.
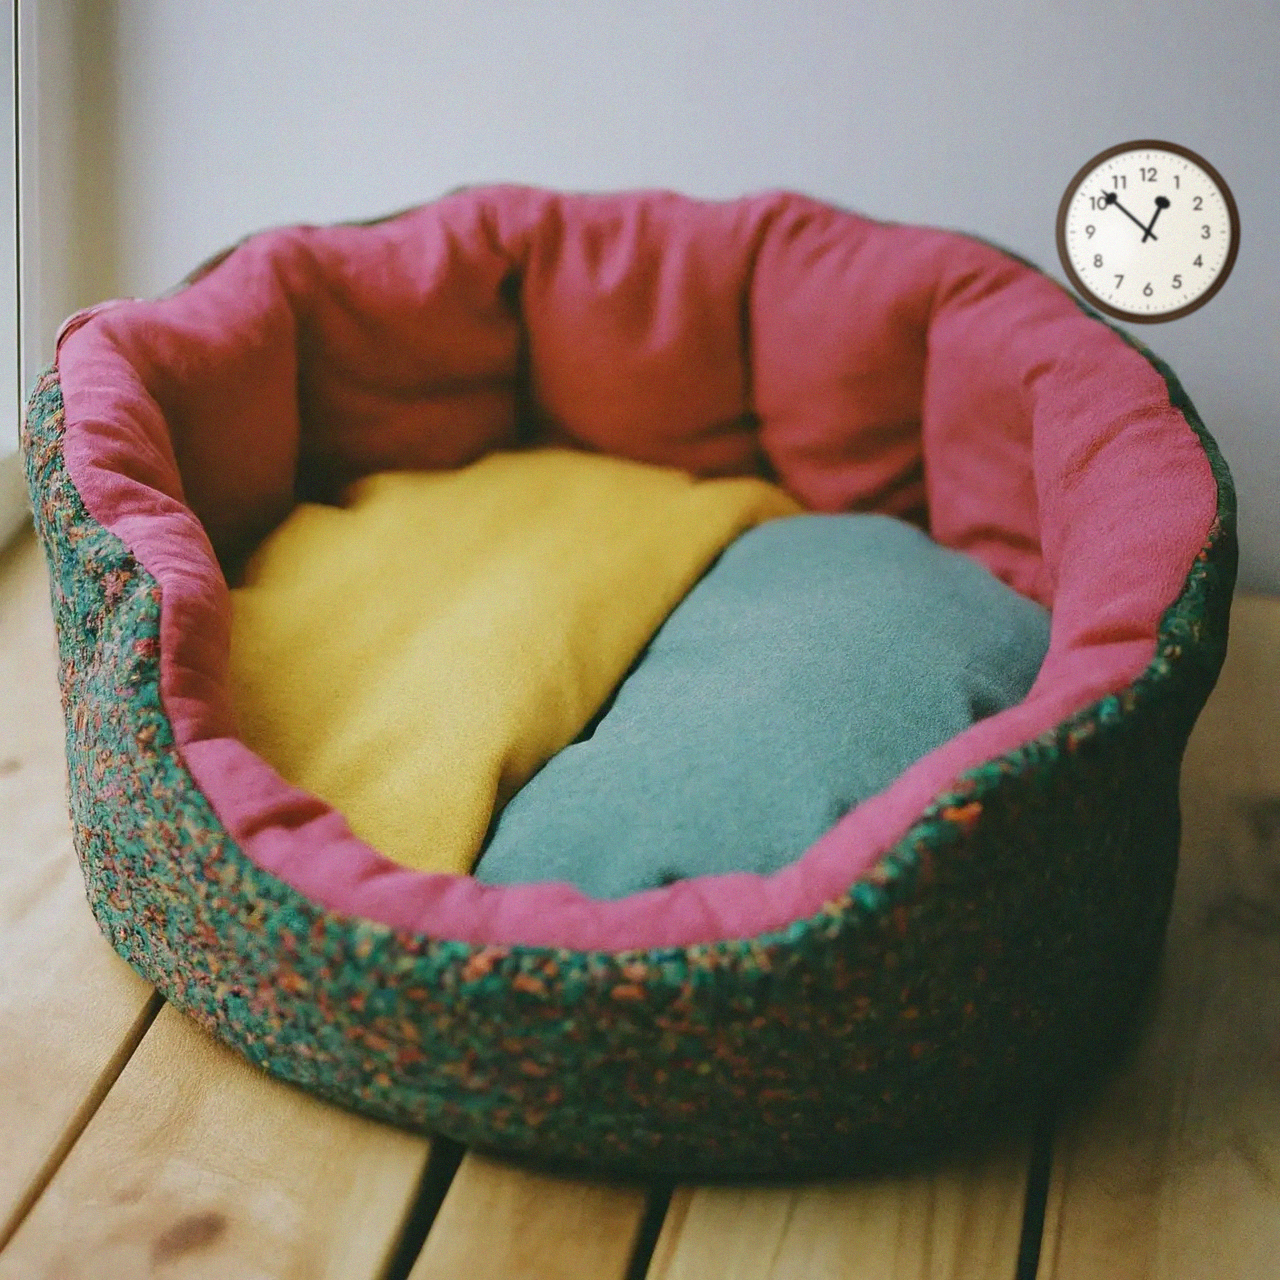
{"hour": 12, "minute": 52}
